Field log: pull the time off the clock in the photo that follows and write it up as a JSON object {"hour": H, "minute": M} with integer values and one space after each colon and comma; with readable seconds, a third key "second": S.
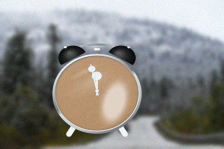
{"hour": 11, "minute": 58}
